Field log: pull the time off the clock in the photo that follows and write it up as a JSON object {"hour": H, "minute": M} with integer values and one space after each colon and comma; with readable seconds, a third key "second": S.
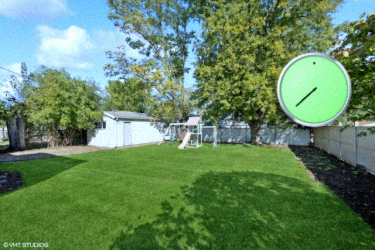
{"hour": 7, "minute": 38}
